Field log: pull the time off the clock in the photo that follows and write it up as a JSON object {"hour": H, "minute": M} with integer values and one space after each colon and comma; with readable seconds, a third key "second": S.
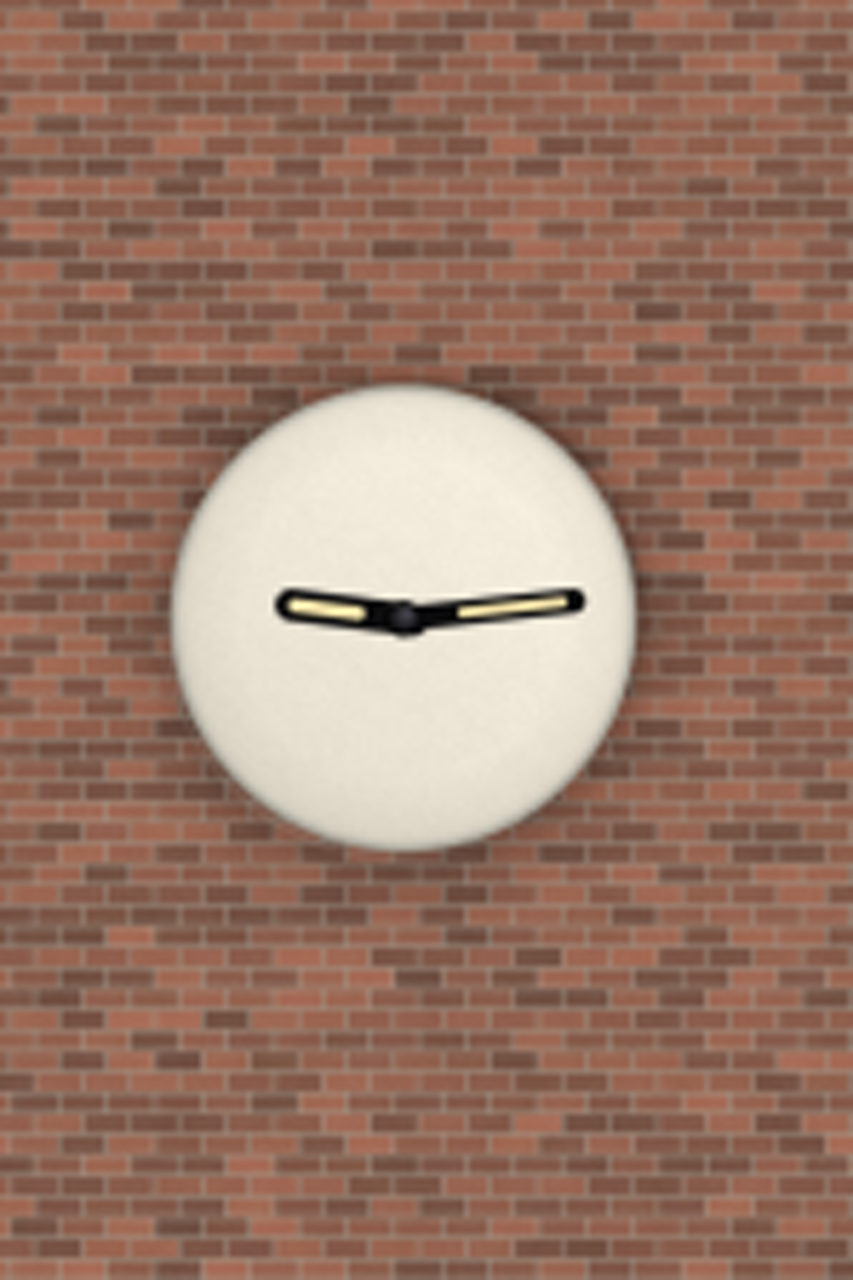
{"hour": 9, "minute": 14}
